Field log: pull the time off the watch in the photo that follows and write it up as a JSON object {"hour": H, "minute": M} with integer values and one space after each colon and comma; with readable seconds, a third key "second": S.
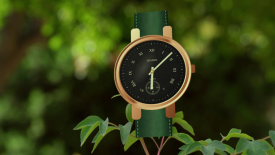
{"hour": 6, "minute": 8}
